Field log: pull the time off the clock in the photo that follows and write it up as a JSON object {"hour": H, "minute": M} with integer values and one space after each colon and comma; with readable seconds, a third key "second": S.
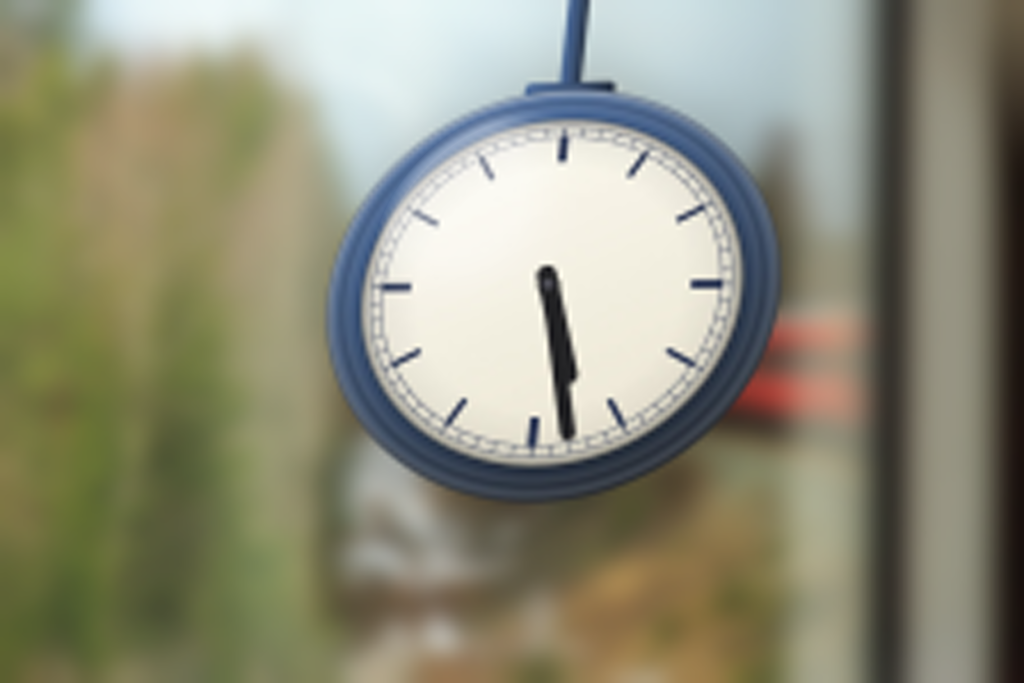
{"hour": 5, "minute": 28}
